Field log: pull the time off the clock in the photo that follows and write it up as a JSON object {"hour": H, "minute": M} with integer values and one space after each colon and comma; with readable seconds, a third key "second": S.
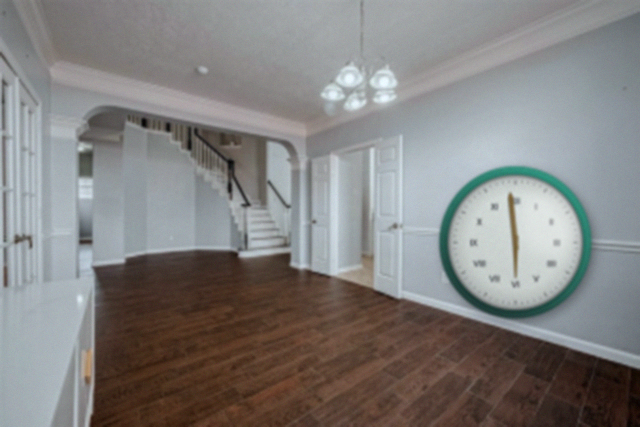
{"hour": 5, "minute": 59}
